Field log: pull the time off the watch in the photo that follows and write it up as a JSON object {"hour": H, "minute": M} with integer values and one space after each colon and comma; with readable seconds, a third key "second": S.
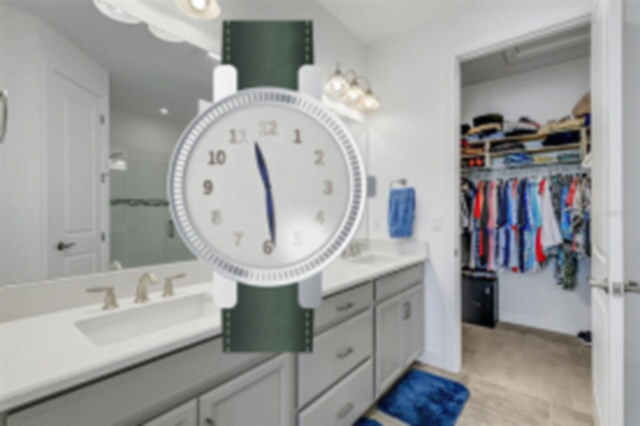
{"hour": 11, "minute": 29}
